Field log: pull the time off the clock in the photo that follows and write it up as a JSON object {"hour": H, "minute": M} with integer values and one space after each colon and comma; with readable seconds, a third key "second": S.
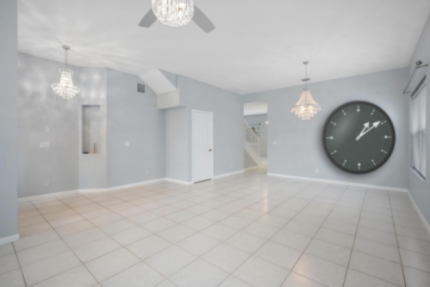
{"hour": 1, "minute": 9}
